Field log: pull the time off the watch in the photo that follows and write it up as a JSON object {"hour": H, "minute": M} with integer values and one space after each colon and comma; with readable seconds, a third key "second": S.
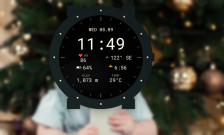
{"hour": 11, "minute": 49}
